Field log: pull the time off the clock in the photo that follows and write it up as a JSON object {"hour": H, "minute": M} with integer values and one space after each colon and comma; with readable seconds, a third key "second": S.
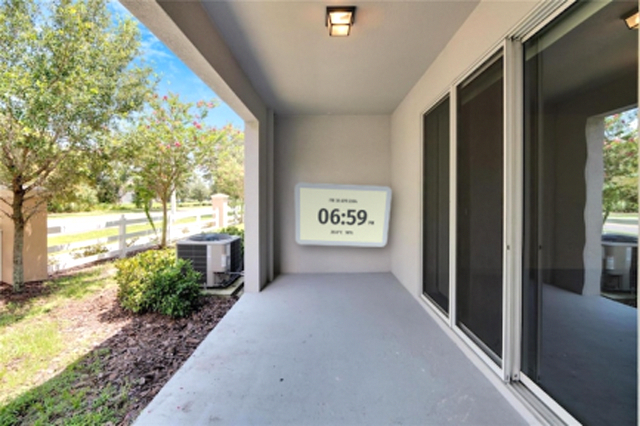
{"hour": 6, "minute": 59}
